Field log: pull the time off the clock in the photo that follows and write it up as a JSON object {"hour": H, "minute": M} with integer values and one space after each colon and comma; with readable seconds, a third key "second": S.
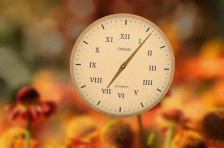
{"hour": 7, "minute": 6}
